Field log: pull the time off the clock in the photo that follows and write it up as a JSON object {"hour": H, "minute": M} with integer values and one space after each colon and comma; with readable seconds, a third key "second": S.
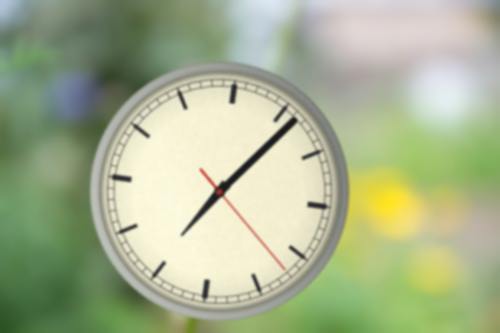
{"hour": 7, "minute": 6, "second": 22}
